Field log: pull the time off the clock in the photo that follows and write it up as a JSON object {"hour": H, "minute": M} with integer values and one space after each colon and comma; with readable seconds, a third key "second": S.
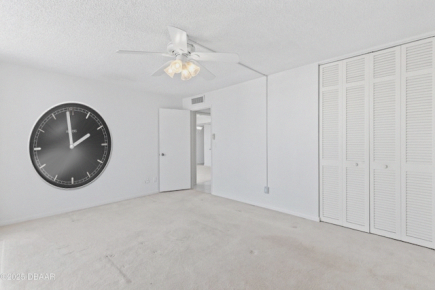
{"hour": 1, "minute": 59}
